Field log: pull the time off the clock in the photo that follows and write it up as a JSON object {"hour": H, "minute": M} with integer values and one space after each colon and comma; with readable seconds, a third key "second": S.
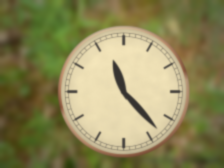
{"hour": 11, "minute": 23}
